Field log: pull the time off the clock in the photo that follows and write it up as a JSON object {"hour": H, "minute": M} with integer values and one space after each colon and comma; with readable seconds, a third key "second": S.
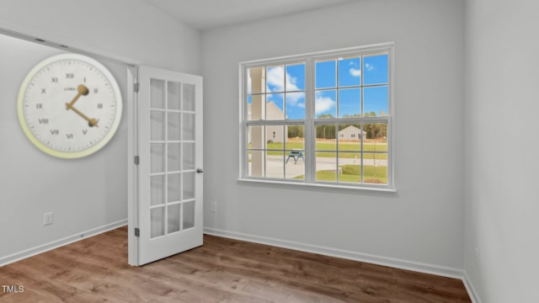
{"hour": 1, "minute": 21}
